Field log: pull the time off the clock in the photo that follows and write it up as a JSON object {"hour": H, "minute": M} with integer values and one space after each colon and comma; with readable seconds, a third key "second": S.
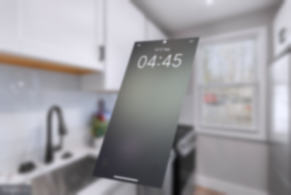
{"hour": 4, "minute": 45}
